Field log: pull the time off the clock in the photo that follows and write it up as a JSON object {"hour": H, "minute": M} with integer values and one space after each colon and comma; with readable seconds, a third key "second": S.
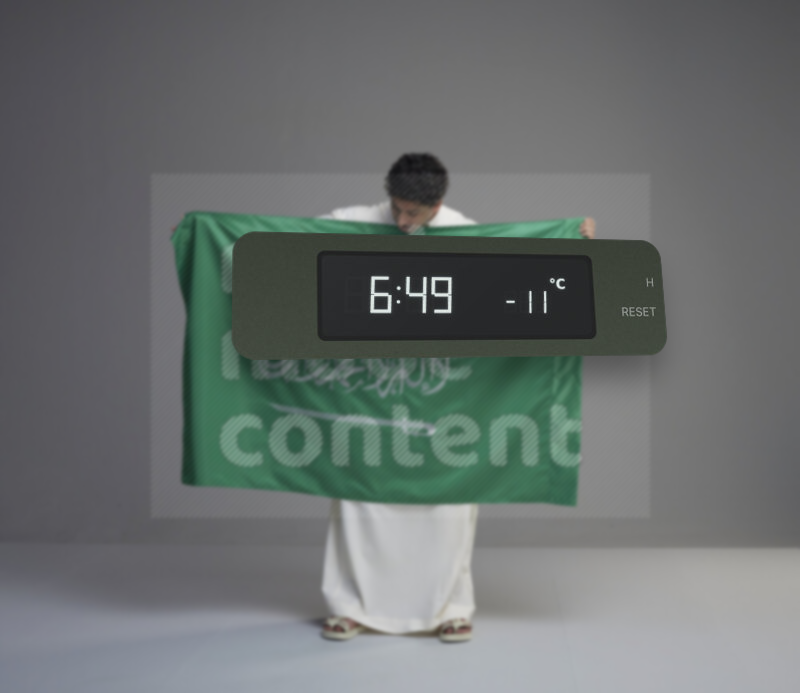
{"hour": 6, "minute": 49}
